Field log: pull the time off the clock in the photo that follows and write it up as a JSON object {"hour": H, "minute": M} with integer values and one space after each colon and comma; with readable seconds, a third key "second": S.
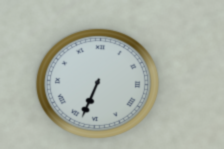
{"hour": 6, "minute": 33}
